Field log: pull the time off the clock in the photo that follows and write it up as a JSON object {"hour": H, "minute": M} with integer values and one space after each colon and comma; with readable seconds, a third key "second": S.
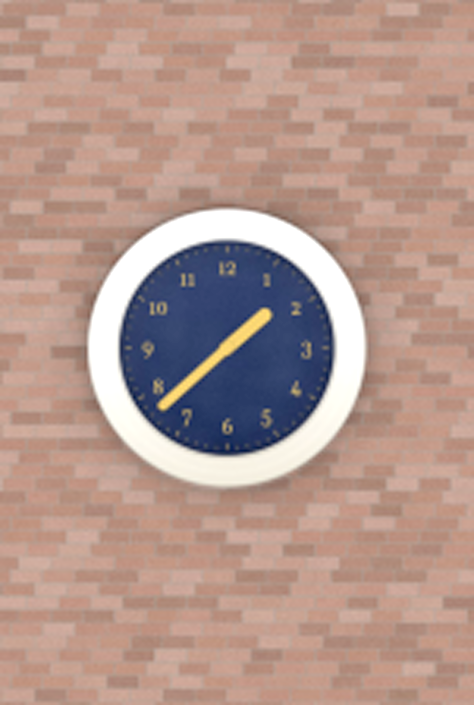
{"hour": 1, "minute": 38}
